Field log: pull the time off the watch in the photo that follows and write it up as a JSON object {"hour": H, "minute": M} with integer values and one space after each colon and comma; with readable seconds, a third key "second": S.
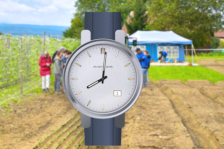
{"hour": 8, "minute": 1}
